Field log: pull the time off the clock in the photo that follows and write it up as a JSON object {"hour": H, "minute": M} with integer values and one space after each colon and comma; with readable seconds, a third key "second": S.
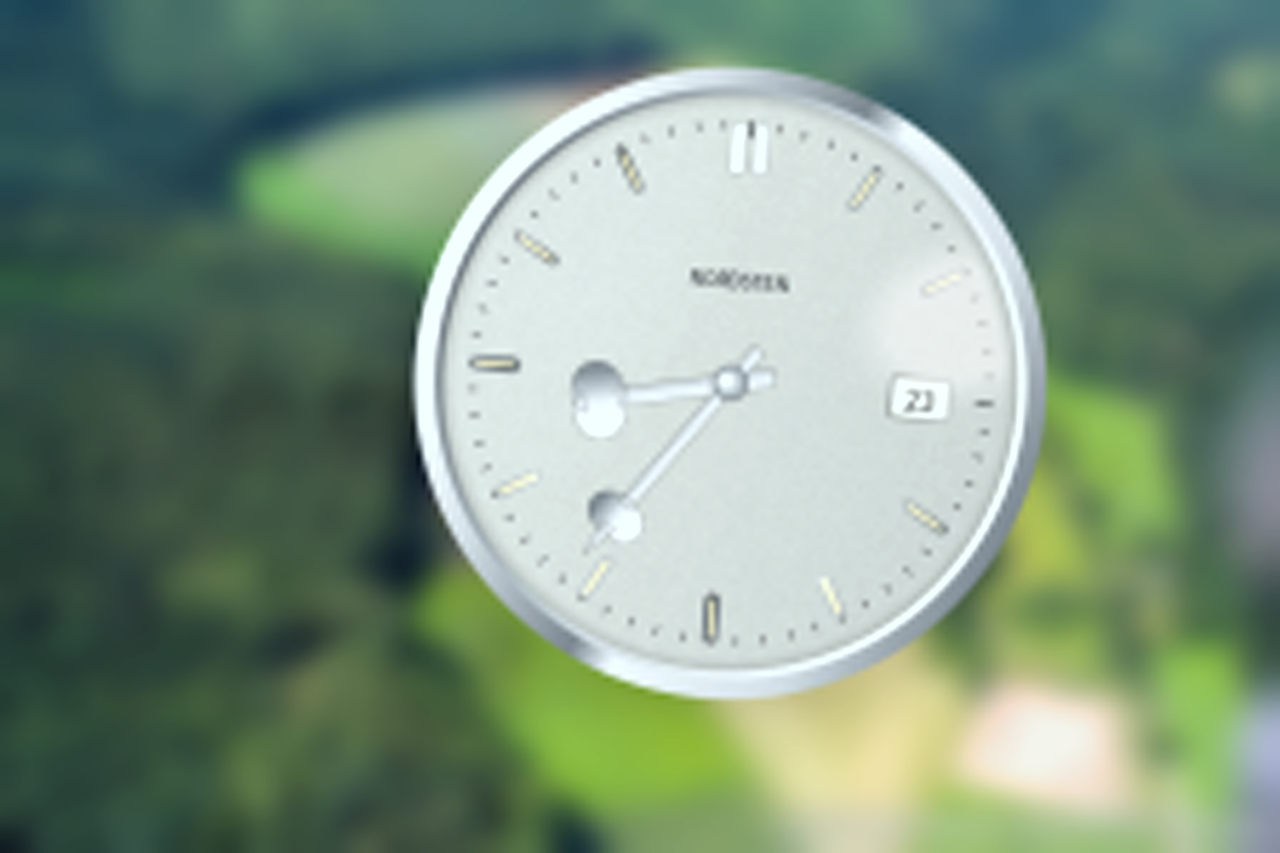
{"hour": 8, "minute": 36}
